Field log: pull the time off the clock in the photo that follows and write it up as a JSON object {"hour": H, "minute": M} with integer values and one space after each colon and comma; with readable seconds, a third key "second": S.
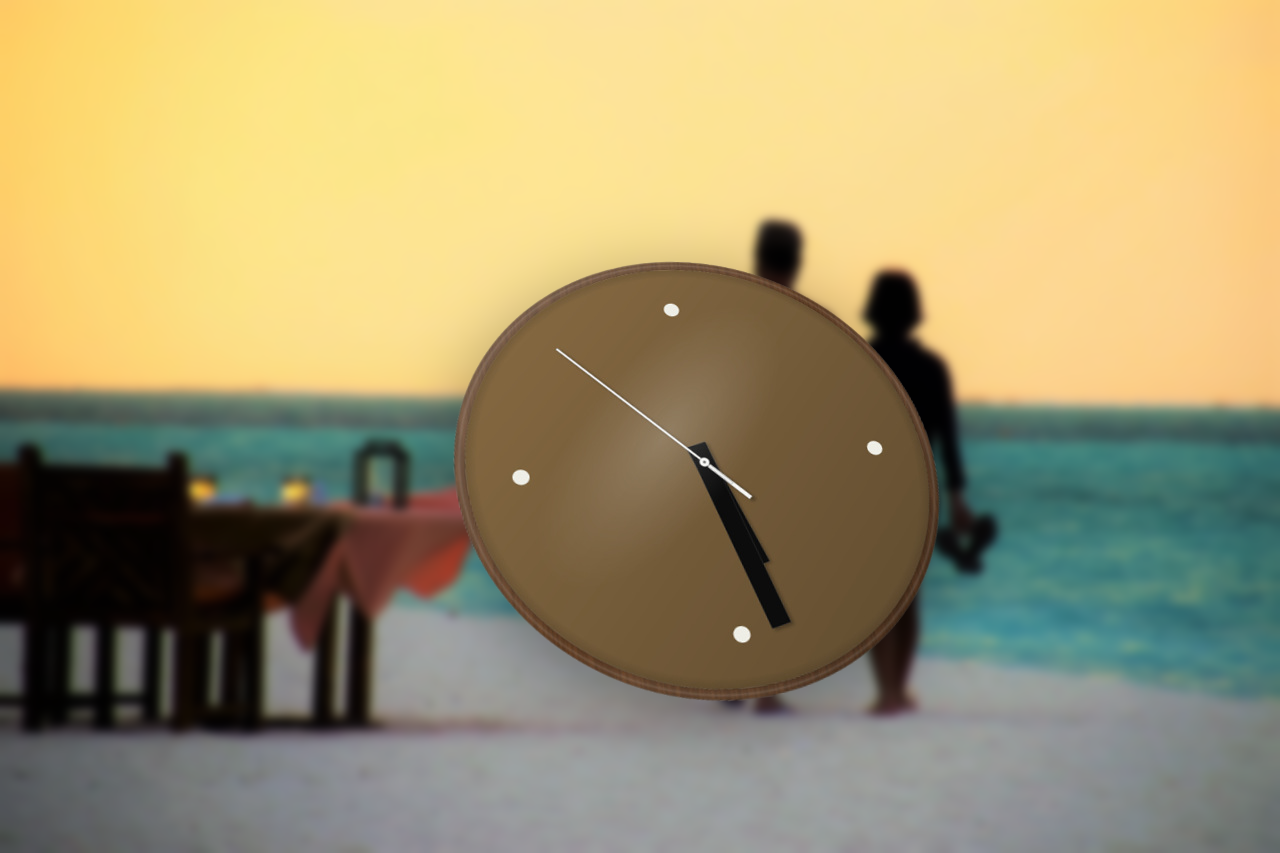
{"hour": 5, "minute": 27, "second": 53}
